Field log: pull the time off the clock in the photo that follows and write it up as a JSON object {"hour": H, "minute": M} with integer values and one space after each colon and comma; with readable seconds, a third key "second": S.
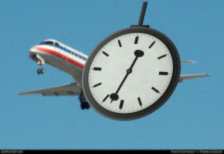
{"hour": 12, "minute": 33}
